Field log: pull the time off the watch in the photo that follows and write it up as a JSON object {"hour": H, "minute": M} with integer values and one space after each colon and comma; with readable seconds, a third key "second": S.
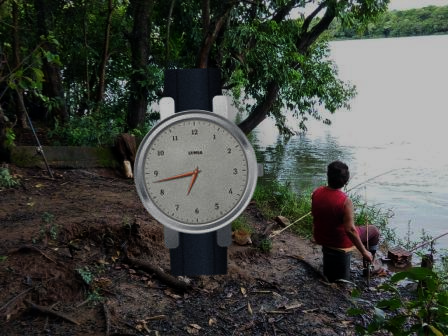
{"hour": 6, "minute": 43}
